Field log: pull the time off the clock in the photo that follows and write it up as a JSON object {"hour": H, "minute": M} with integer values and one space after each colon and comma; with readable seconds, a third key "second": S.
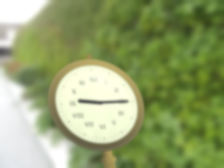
{"hour": 9, "minute": 15}
